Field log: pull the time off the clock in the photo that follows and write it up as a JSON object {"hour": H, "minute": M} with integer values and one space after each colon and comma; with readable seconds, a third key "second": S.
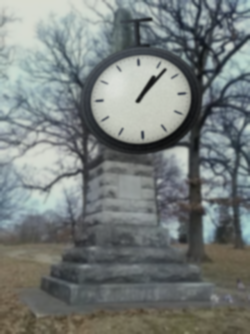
{"hour": 1, "minute": 7}
